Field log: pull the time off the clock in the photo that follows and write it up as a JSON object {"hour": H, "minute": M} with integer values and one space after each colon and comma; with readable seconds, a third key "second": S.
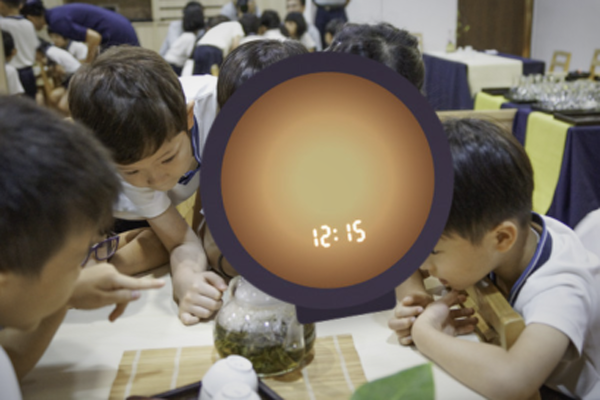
{"hour": 12, "minute": 15}
